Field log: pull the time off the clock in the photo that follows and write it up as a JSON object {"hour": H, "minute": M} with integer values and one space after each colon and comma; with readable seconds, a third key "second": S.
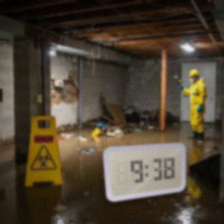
{"hour": 9, "minute": 38}
